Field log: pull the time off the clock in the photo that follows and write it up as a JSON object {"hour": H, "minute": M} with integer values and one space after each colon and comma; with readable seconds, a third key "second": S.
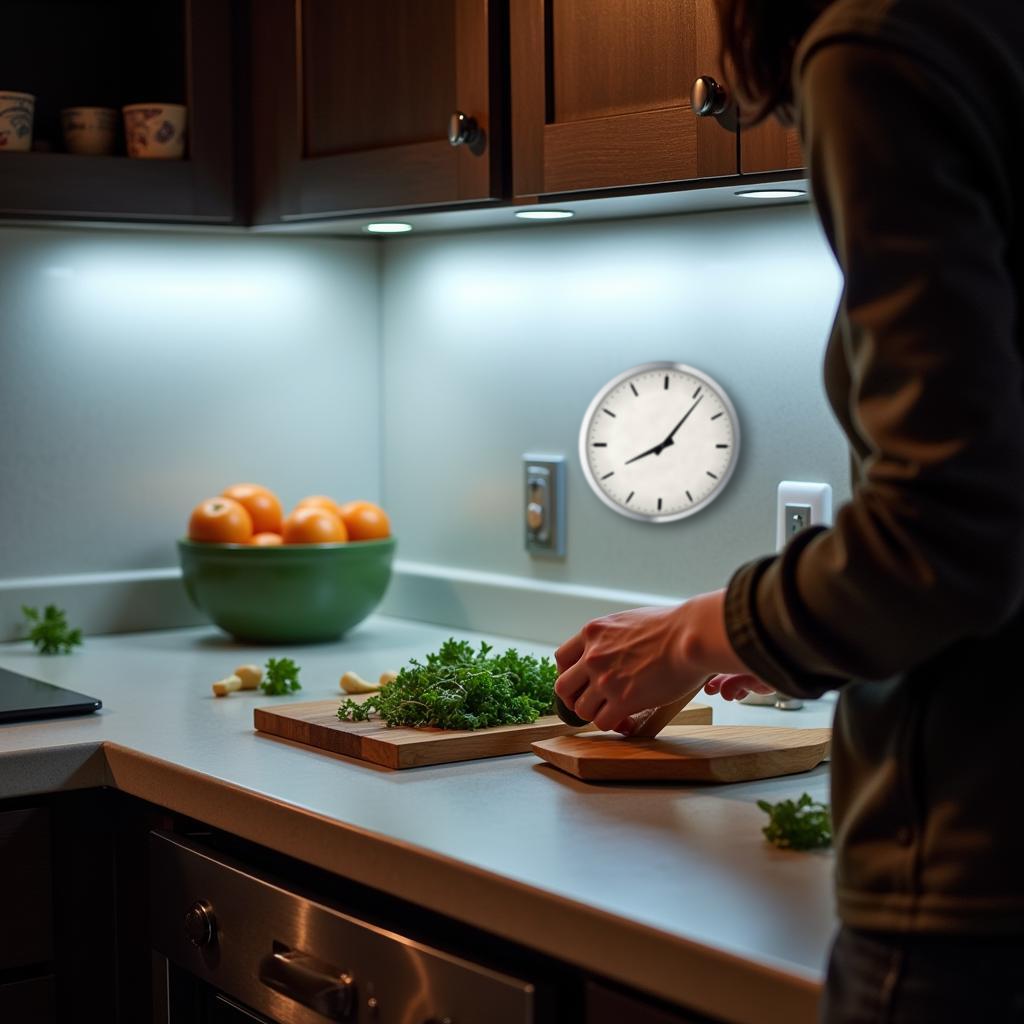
{"hour": 8, "minute": 6}
